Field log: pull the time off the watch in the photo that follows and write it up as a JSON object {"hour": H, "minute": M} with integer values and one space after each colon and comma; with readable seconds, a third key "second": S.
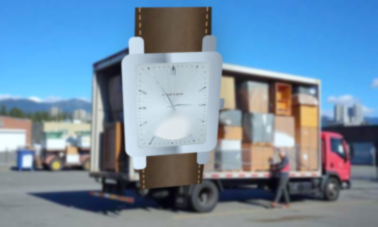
{"hour": 2, "minute": 55}
